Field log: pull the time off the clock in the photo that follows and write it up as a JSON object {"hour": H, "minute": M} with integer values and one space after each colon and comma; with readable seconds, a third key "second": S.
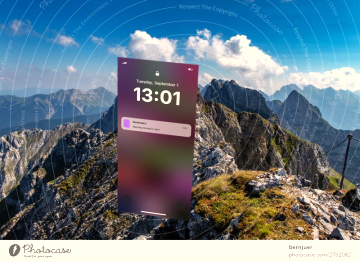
{"hour": 13, "minute": 1}
